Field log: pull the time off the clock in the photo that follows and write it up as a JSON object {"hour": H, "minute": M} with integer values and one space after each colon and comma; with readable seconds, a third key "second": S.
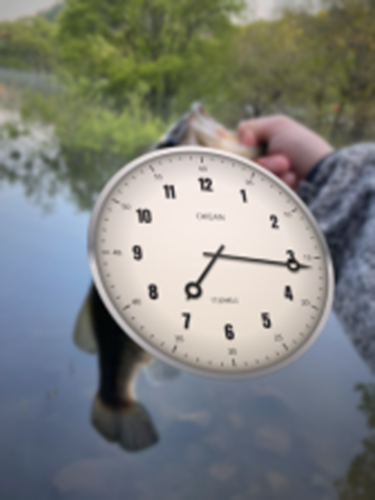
{"hour": 7, "minute": 16}
